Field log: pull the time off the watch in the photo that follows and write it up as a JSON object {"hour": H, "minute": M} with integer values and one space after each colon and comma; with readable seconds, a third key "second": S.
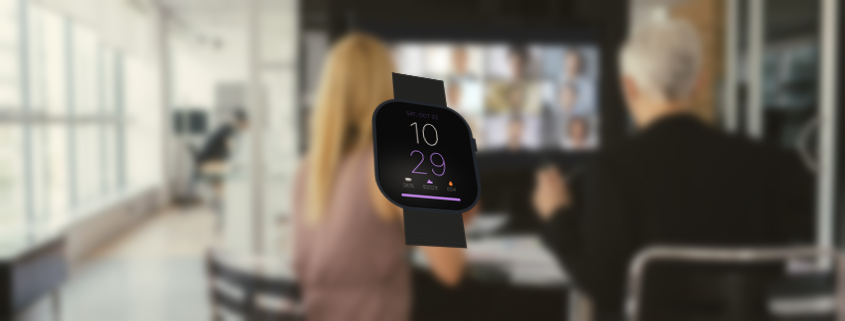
{"hour": 10, "minute": 29}
